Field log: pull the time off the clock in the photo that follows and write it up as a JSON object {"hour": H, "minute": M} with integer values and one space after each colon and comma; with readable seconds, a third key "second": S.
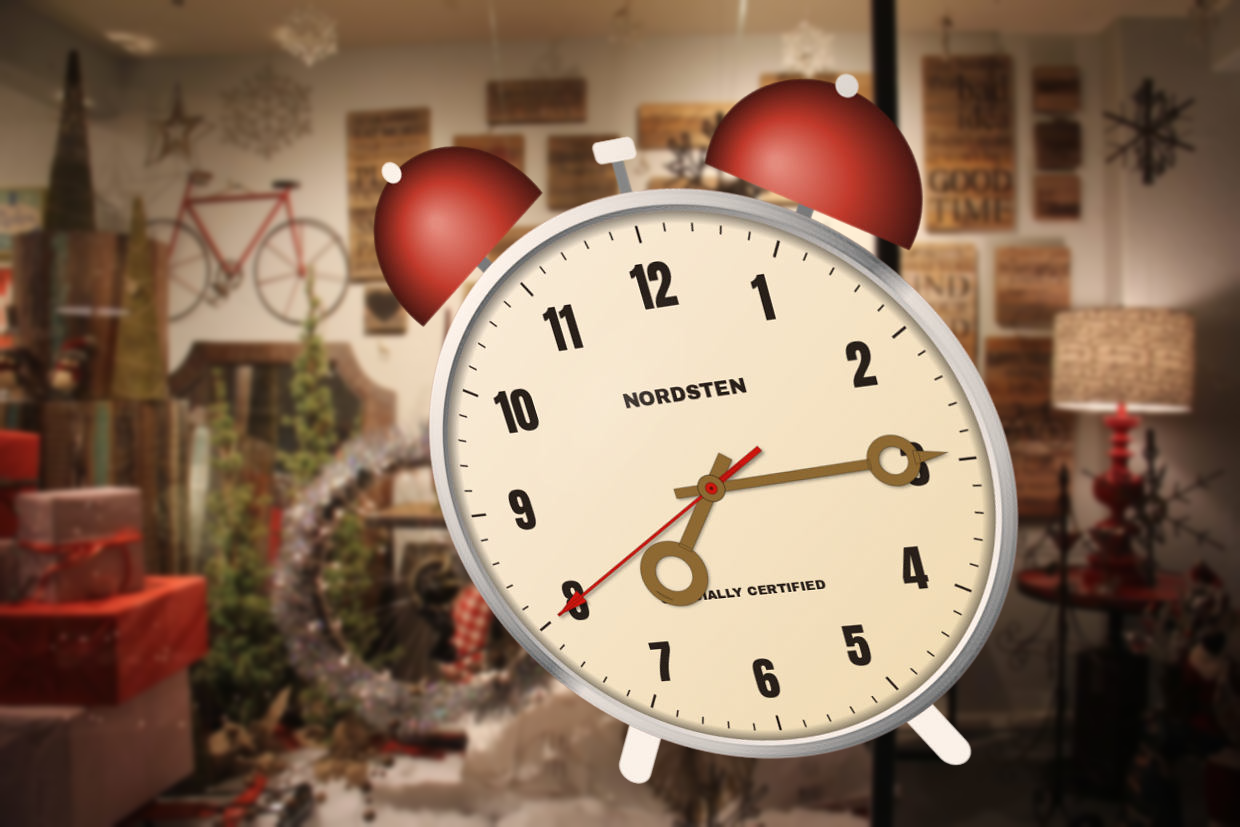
{"hour": 7, "minute": 14, "second": 40}
